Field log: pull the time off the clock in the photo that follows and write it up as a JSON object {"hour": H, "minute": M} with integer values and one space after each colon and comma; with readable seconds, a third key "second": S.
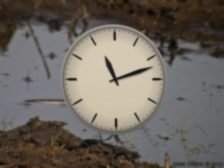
{"hour": 11, "minute": 12}
